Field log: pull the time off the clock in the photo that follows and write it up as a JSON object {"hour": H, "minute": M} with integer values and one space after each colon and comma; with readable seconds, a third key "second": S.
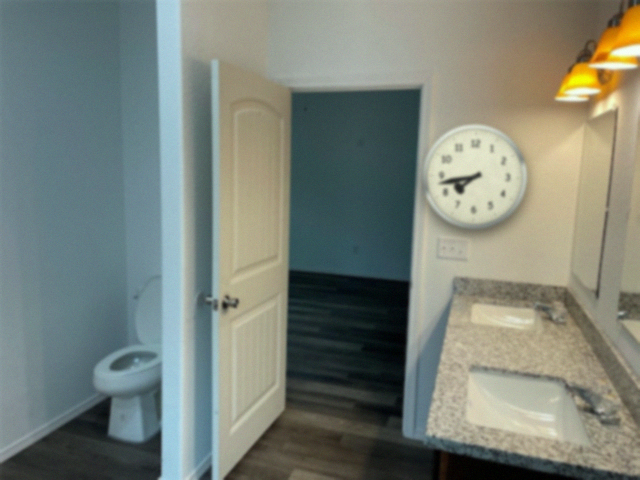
{"hour": 7, "minute": 43}
